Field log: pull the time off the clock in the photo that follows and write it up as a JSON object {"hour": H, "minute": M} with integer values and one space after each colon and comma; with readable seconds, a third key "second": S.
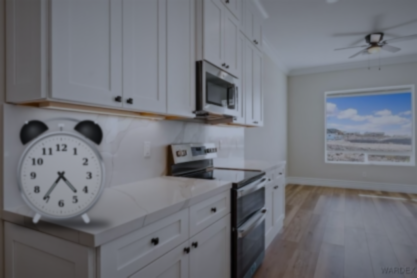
{"hour": 4, "minute": 36}
